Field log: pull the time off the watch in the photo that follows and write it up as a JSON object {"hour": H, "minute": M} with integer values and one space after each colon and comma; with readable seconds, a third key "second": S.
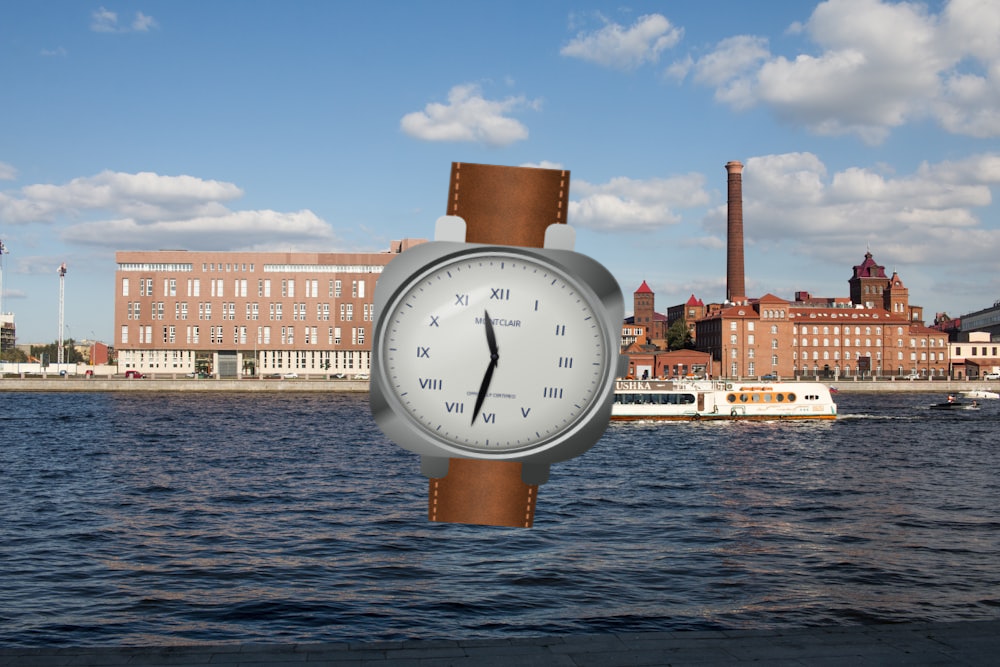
{"hour": 11, "minute": 32}
